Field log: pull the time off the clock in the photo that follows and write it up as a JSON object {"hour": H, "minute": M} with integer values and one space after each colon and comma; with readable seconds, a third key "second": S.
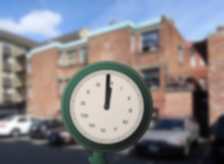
{"hour": 11, "minute": 59}
